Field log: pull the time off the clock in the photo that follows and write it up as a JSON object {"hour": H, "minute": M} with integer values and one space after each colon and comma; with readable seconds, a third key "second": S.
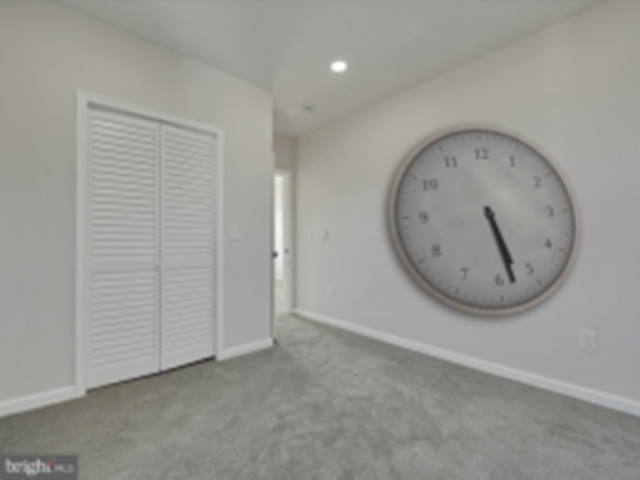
{"hour": 5, "minute": 28}
